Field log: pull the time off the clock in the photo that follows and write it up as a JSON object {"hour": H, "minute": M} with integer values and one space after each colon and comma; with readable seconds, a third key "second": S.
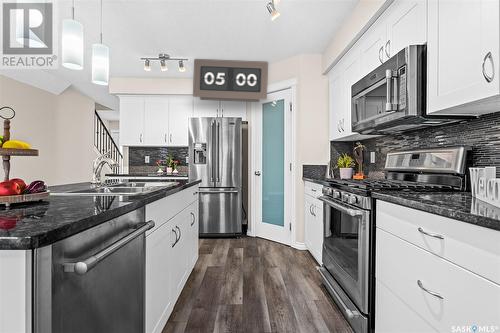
{"hour": 5, "minute": 0}
